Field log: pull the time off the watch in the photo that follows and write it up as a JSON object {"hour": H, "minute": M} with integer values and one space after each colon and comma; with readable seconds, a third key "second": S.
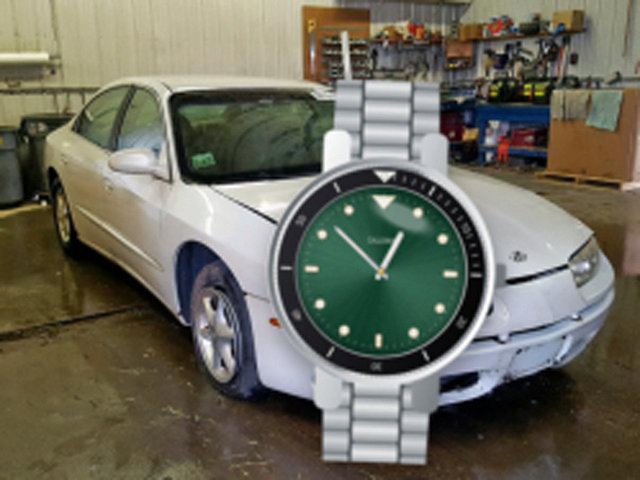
{"hour": 12, "minute": 52}
